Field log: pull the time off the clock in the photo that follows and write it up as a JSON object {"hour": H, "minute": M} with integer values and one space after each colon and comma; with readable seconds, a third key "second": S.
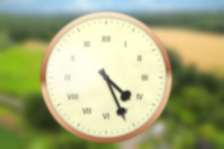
{"hour": 4, "minute": 26}
